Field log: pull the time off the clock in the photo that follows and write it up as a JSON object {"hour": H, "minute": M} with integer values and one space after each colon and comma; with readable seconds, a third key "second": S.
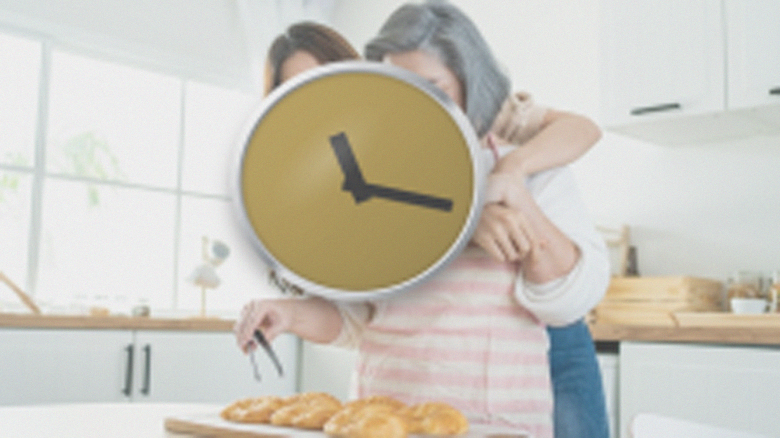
{"hour": 11, "minute": 17}
